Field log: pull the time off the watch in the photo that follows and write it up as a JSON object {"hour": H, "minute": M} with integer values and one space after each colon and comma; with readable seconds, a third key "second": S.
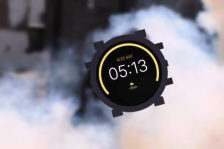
{"hour": 5, "minute": 13}
